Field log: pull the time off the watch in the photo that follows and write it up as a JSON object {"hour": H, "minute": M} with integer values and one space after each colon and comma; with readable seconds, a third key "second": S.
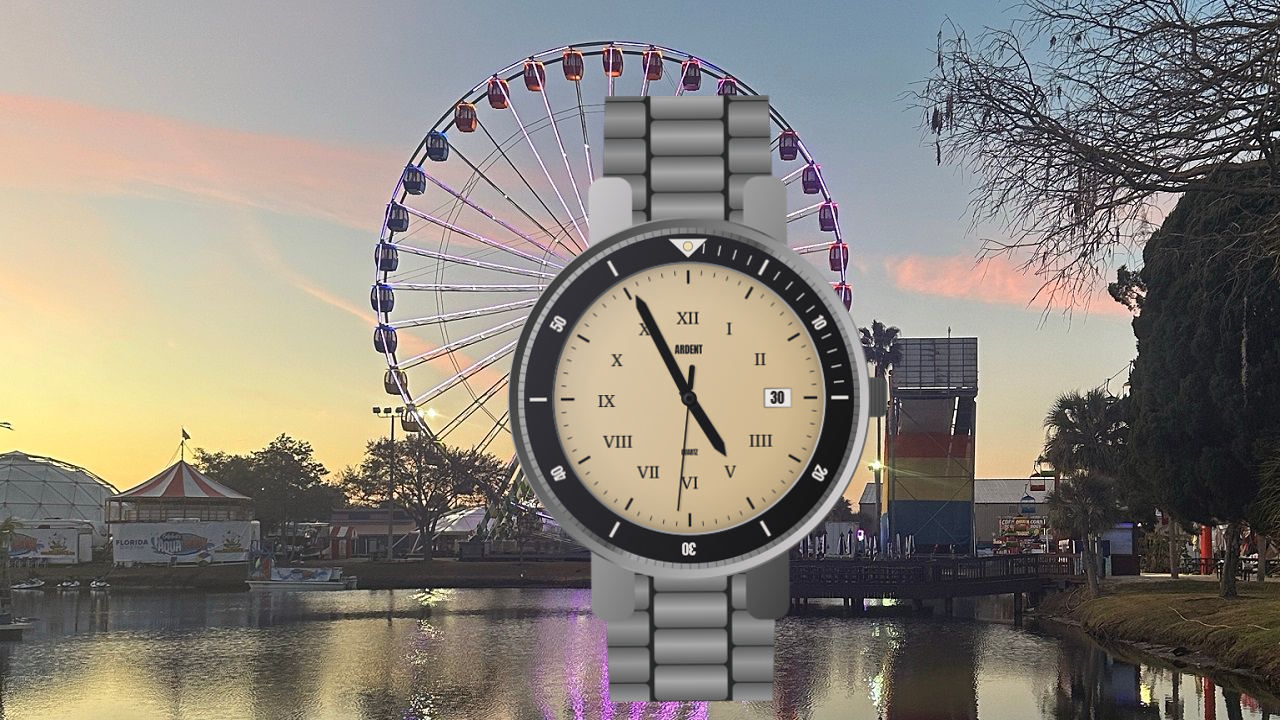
{"hour": 4, "minute": 55, "second": 31}
